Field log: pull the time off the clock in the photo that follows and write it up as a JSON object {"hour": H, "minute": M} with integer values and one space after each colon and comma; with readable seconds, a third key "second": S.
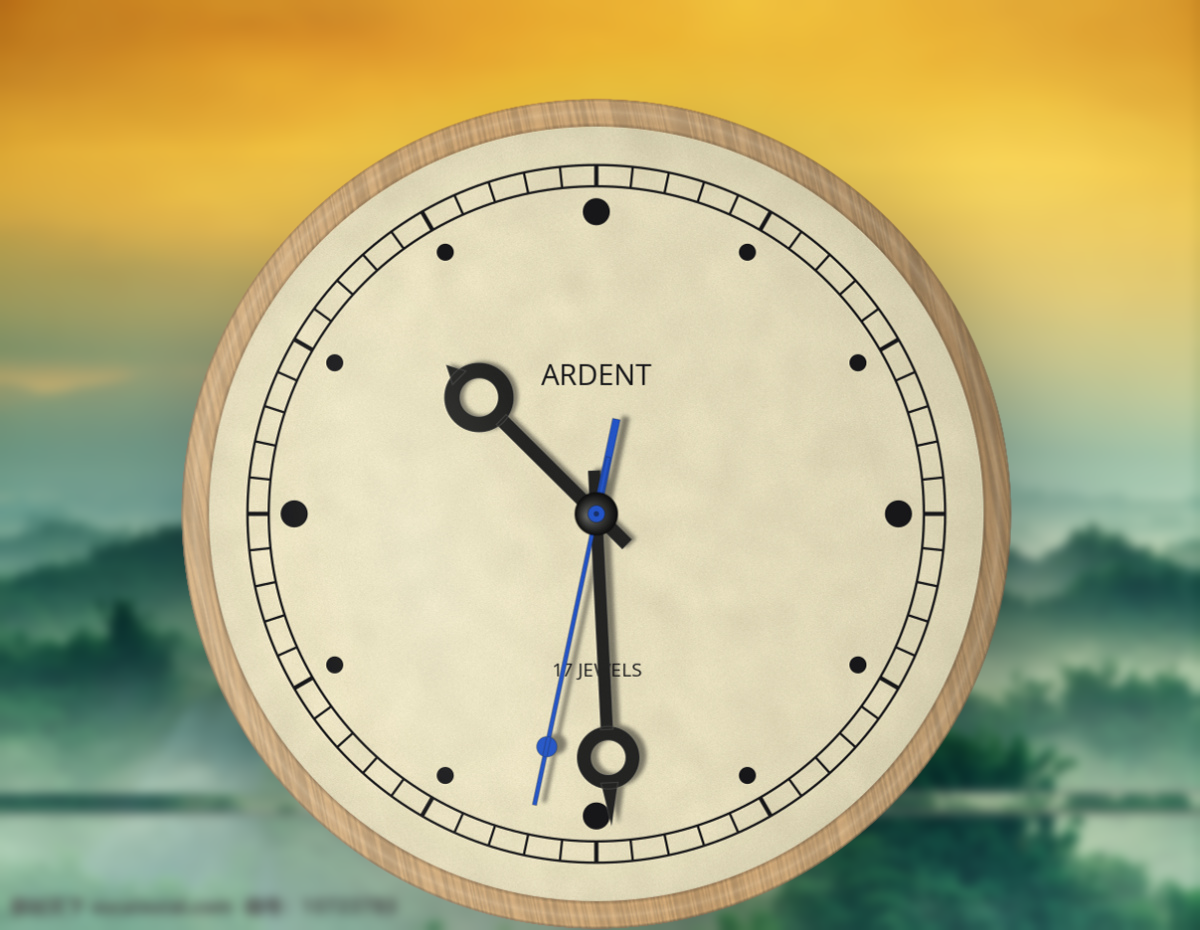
{"hour": 10, "minute": 29, "second": 32}
